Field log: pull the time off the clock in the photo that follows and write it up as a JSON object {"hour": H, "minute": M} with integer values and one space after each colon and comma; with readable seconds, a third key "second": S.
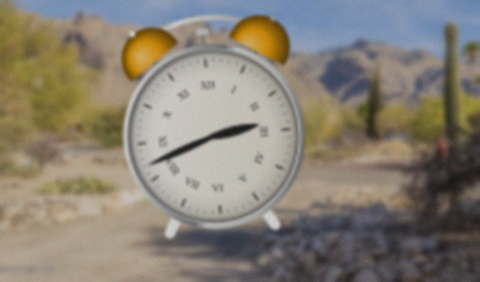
{"hour": 2, "minute": 42}
